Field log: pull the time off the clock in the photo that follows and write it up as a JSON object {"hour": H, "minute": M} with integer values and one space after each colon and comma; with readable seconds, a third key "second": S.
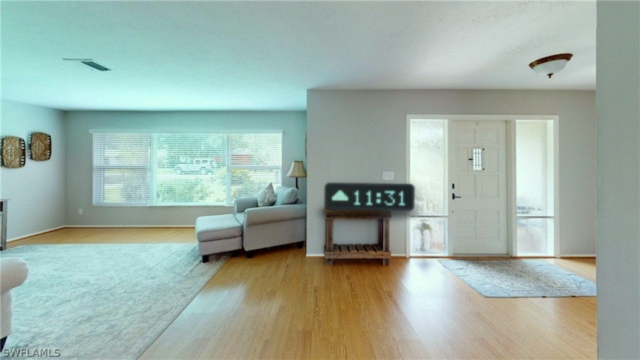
{"hour": 11, "minute": 31}
